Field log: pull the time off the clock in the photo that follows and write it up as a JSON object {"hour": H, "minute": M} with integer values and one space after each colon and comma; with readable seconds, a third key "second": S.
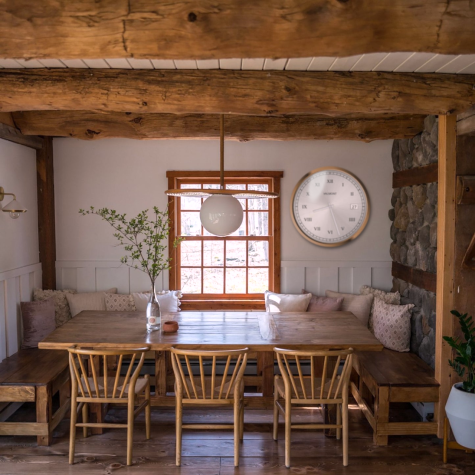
{"hour": 8, "minute": 27}
